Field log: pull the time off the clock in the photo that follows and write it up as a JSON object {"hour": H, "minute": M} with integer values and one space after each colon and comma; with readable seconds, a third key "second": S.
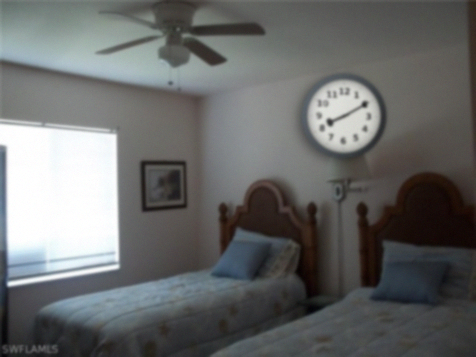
{"hour": 8, "minute": 10}
